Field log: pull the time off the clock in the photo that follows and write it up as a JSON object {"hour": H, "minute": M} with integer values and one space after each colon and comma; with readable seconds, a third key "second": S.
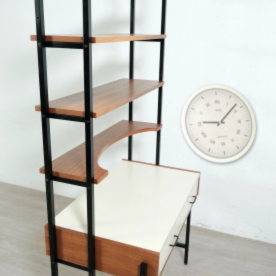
{"hour": 9, "minute": 8}
